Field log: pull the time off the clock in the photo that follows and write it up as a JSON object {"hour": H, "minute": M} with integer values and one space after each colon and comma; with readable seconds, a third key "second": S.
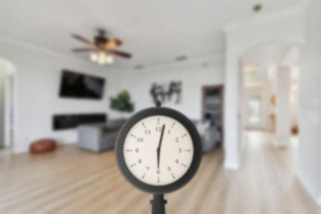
{"hour": 6, "minute": 2}
